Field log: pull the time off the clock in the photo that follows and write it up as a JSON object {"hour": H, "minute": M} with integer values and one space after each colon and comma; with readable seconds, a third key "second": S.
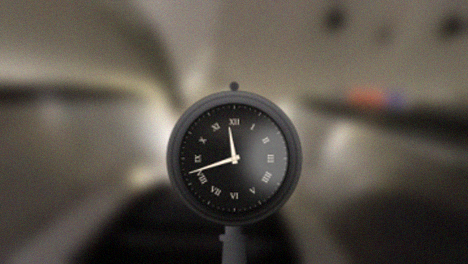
{"hour": 11, "minute": 42}
